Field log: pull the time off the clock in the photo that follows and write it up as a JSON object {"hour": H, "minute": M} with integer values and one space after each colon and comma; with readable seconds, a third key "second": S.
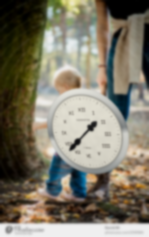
{"hour": 1, "minute": 38}
